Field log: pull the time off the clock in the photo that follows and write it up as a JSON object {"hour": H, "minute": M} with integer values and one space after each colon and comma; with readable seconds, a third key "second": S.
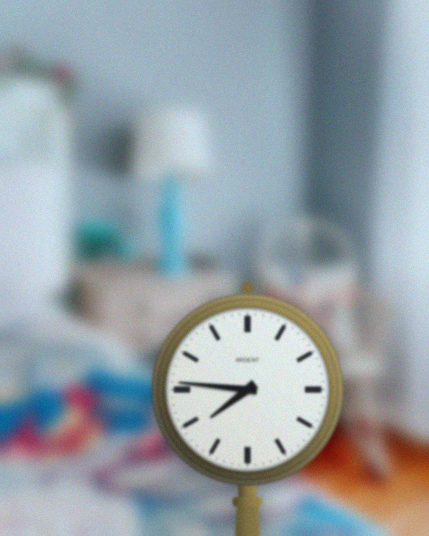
{"hour": 7, "minute": 46}
